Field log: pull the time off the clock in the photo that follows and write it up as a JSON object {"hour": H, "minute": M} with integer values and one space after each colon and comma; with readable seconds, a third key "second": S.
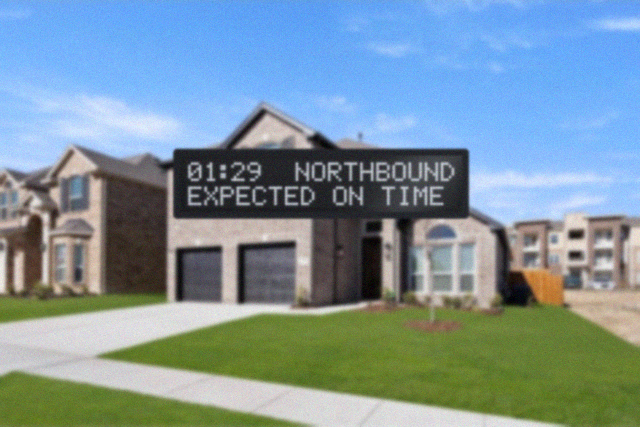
{"hour": 1, "minute": 29}
